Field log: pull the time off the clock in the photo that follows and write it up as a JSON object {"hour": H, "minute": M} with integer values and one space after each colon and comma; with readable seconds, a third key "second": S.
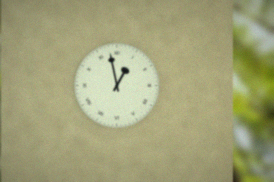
{"hour": 12, "minute": 58}
